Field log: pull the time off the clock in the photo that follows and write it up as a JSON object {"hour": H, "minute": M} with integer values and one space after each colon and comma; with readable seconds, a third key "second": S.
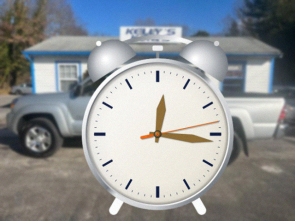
{"hour": 12, "minute": 16, "second": 13}
